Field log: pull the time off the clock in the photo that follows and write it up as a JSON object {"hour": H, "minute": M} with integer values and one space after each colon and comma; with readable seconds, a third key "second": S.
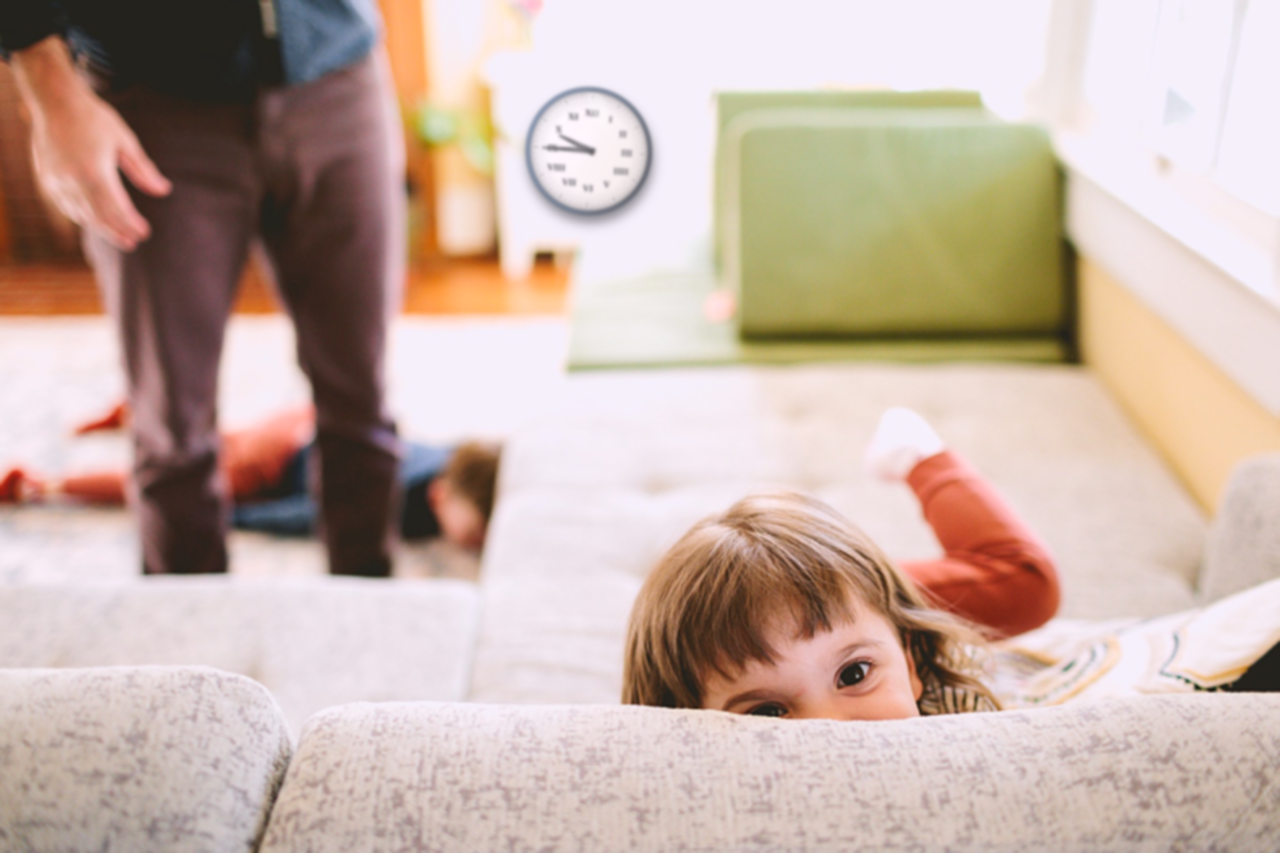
{"hour": 9, "minute": 45}
